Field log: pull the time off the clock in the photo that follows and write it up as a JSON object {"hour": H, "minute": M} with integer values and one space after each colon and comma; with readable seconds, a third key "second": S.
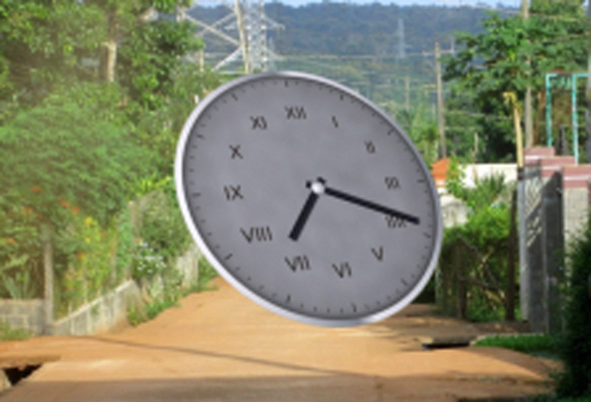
{"hour": 7, "minute": 19}
